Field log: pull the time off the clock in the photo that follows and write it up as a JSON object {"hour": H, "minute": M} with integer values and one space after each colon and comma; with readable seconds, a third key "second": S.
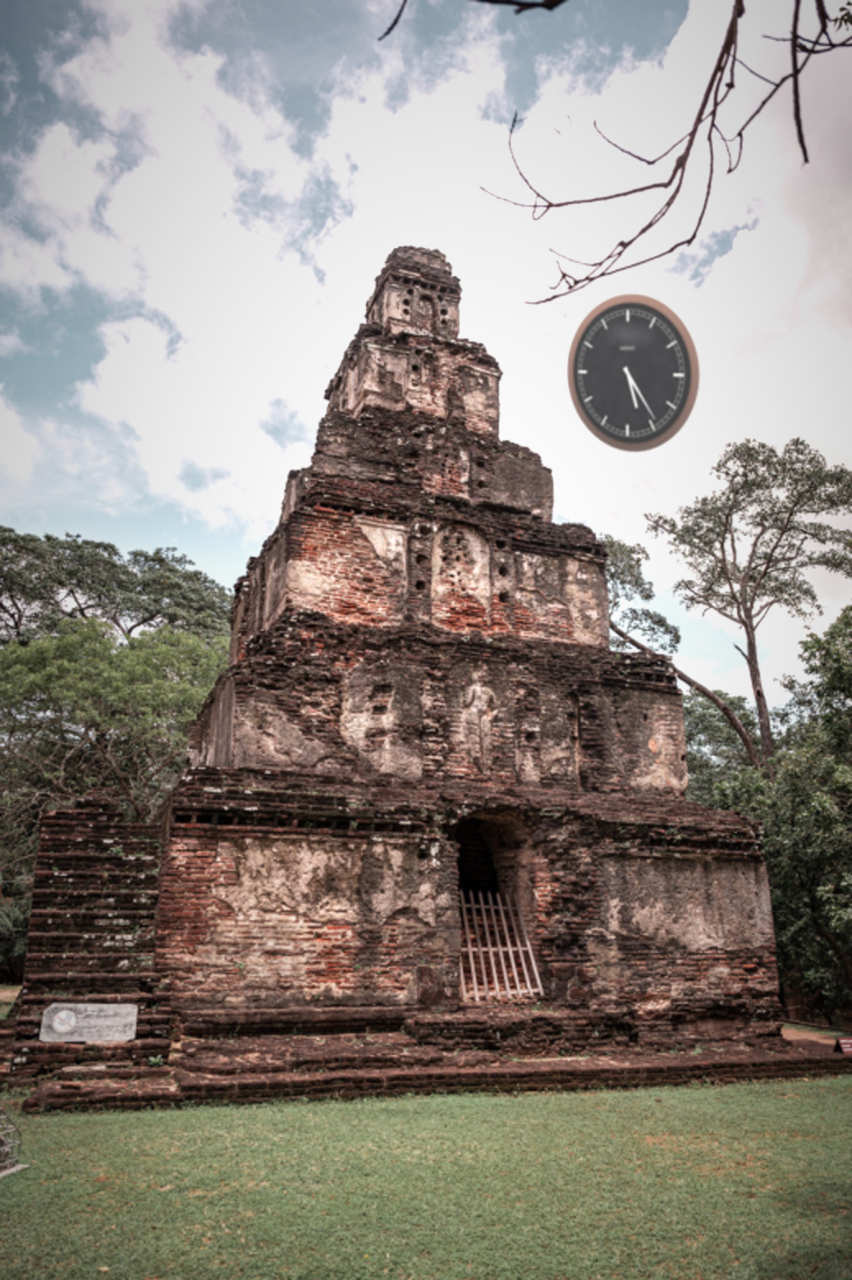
{"hour": 5, "minute": 24}
